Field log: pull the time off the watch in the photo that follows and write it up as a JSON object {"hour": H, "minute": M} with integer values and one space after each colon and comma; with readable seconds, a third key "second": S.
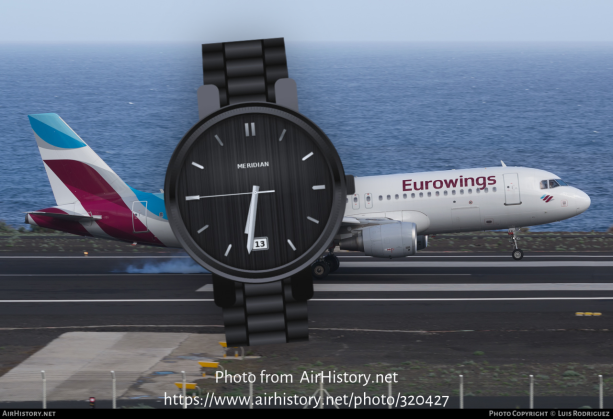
{"hour": 6, "minute": 31, "second": 45}
